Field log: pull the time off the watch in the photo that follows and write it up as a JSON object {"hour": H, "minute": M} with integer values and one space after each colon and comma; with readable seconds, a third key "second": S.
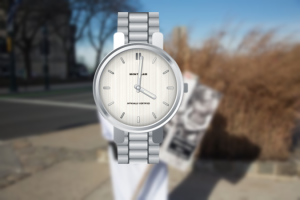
{"hour": 4, "minute": 1}
